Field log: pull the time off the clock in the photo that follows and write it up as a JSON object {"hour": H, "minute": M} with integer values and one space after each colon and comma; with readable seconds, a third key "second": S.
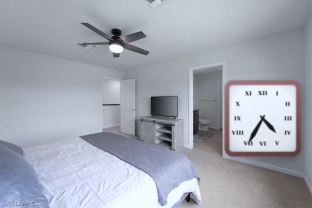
{"hour": 4, "minute": 35}
